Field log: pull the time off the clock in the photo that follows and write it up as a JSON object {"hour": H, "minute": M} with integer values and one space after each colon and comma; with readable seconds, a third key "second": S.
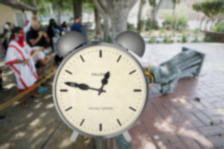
{"hour": 12, "minute": 47}
